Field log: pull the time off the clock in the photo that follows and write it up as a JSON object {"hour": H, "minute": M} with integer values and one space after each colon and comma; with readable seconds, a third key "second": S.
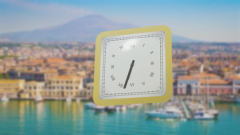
{"hour": 6, "minute": 33}
